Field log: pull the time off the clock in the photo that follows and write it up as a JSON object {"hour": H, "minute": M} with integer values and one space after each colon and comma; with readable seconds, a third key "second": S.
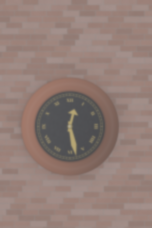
{"hour": 12, "minute": 28}
